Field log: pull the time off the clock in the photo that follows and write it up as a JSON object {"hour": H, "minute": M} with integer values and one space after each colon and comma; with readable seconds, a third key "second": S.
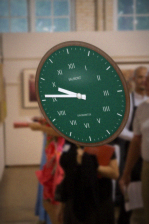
{"hour": 9, "minute": 46}
